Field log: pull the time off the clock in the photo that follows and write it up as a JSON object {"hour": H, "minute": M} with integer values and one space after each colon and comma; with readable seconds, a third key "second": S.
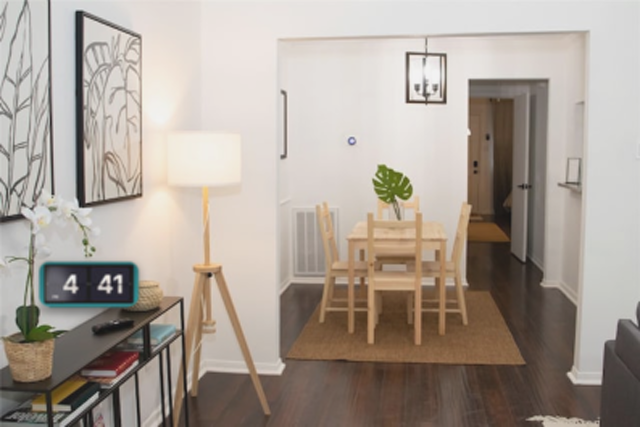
{"hour": 4, "minute": 41}
